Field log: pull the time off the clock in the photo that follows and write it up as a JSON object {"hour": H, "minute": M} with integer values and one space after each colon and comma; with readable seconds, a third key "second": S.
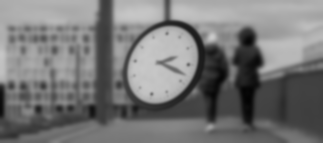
{"hour": 2, "minute": 18}
